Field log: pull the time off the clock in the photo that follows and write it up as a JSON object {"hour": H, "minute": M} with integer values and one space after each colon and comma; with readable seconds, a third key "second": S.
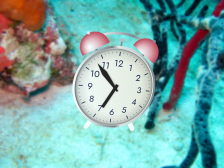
{"hour": 6, "minute": 53}
